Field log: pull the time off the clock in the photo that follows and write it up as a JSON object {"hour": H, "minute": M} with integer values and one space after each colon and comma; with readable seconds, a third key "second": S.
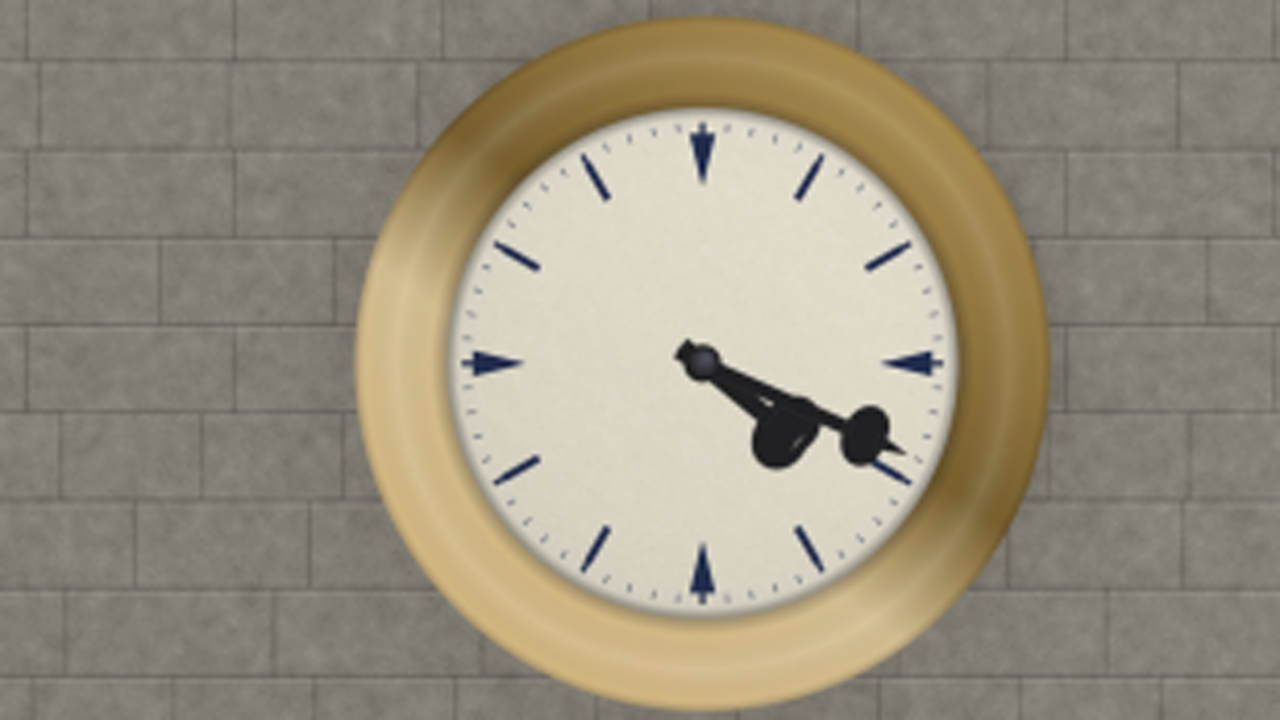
{"hour": 4, "minute": 19}
